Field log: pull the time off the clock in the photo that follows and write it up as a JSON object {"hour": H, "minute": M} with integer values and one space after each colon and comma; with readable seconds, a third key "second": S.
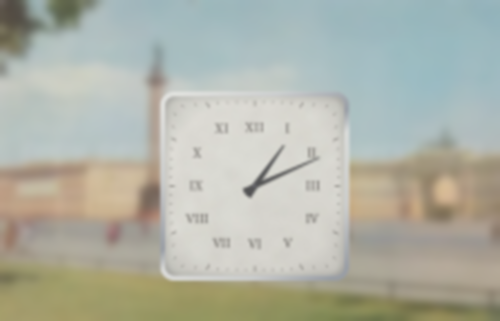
{"hour": 1, "minute": 11}
